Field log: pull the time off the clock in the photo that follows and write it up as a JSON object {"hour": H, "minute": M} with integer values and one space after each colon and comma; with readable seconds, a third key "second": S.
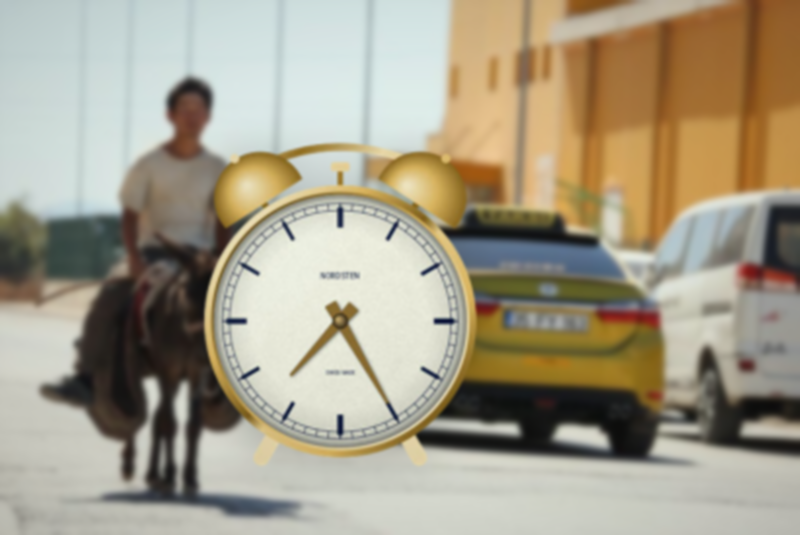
{"hour": 7, "minute": 25}
